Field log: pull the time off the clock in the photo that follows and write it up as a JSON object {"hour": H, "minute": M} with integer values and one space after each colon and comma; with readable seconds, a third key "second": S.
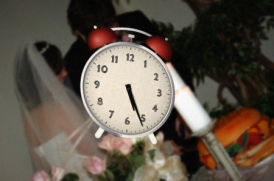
{"hour": 5, "minute": 26}
